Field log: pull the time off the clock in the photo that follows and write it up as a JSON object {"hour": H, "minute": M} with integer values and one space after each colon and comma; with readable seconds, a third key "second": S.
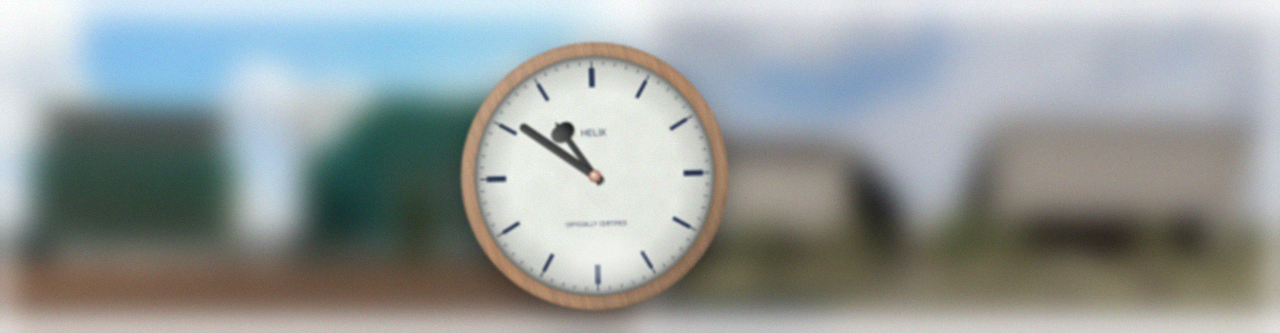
{"hour": 10, "minute": 51}
